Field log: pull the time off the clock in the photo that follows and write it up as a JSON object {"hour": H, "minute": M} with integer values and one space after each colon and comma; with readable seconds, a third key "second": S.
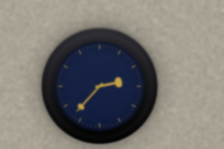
{"hour": 2, "minute": 37}
